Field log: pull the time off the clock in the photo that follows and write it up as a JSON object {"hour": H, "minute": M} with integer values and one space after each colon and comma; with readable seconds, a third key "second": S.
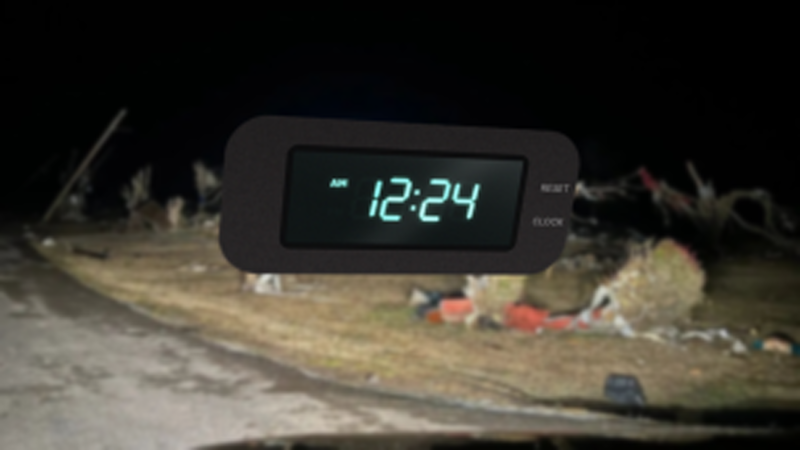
{"hour": 12, "minute": 24}
